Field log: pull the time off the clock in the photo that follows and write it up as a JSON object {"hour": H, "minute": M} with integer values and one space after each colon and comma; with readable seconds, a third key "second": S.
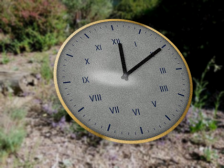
{"hour": 12, "minute": 10}
